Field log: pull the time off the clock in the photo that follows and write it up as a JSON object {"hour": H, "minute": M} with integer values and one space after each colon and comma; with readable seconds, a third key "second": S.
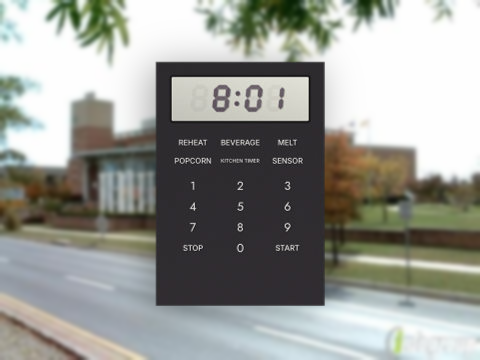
{"hour": 8, "minute": 1}
